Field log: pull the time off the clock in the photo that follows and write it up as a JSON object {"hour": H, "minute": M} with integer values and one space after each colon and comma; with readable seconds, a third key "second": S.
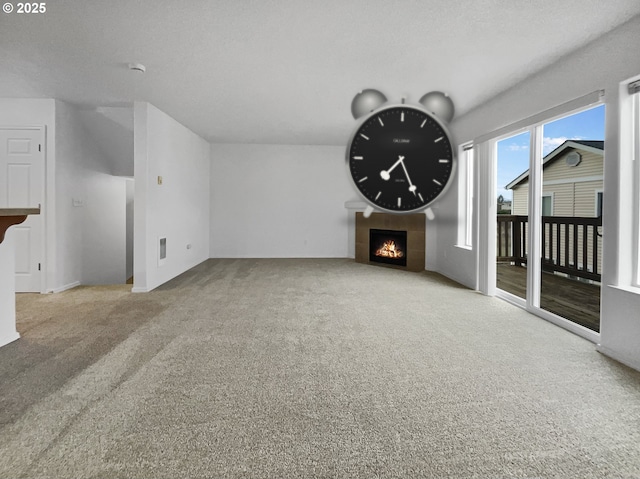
{"hour": 7, "minute": 26}
